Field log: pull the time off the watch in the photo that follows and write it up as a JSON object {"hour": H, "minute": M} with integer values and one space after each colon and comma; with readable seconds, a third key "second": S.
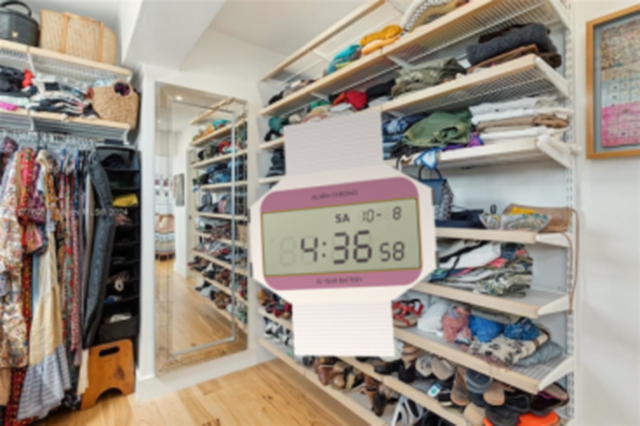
{"hour": 4, "minute": 36, "second": 58}
